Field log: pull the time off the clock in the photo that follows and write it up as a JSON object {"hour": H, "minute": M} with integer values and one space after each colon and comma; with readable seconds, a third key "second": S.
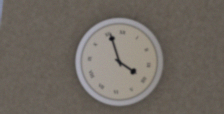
{"hour": 3, "minute": 56}
